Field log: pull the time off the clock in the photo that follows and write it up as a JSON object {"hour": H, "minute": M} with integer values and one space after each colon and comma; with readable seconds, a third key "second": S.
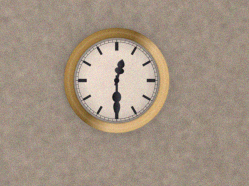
{"hour": 12, "minute": 30}
